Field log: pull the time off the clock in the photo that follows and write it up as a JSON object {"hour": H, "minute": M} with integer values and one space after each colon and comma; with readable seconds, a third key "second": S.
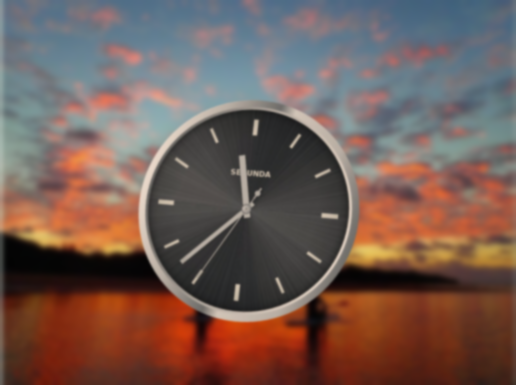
{"hour": 11, "minute": 37, "second": 35}
